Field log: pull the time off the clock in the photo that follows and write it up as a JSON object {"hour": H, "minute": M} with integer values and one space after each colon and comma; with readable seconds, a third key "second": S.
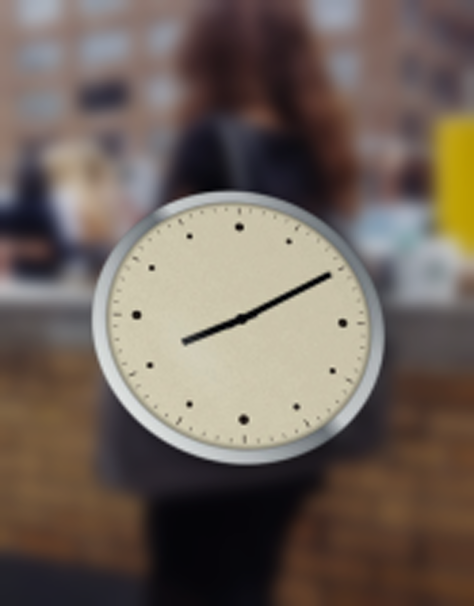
{"hour": 8, "minute": 10}
